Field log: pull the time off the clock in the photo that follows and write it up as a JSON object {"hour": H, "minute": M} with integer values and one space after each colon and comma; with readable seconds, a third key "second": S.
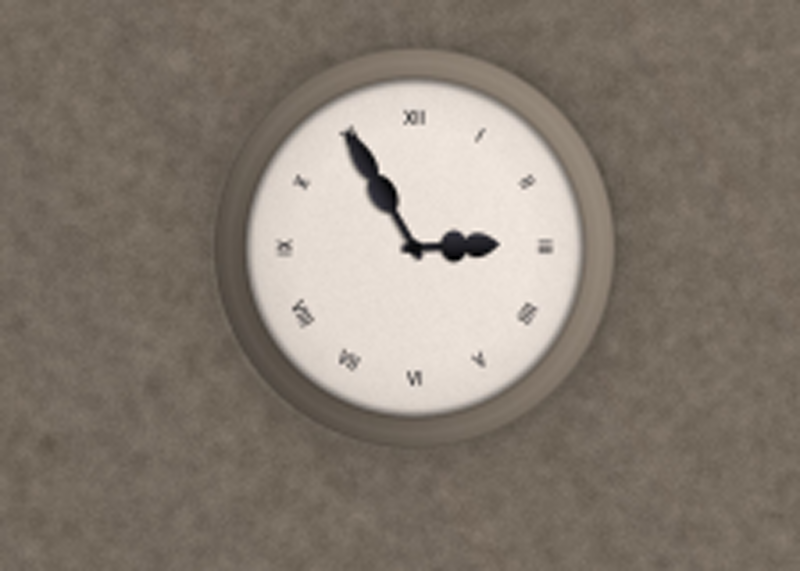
{"hour": 2, "minute": 55}
